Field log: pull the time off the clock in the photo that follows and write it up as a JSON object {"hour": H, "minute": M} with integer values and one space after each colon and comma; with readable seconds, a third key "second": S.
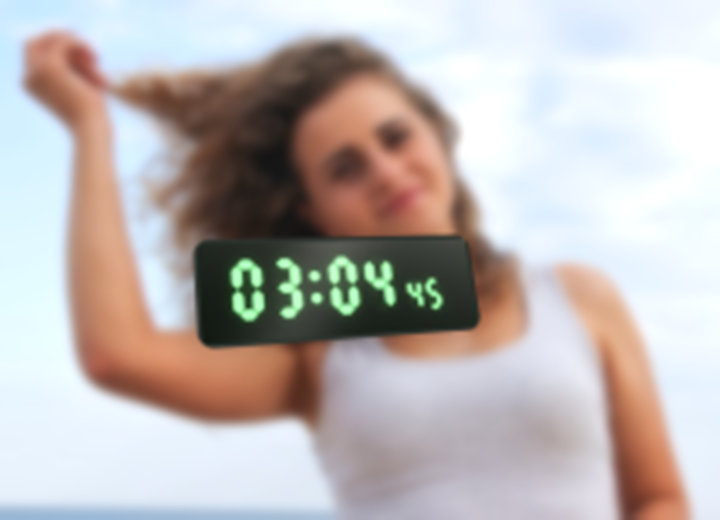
{"hour": 3, "minute": 4, "second": 45}
